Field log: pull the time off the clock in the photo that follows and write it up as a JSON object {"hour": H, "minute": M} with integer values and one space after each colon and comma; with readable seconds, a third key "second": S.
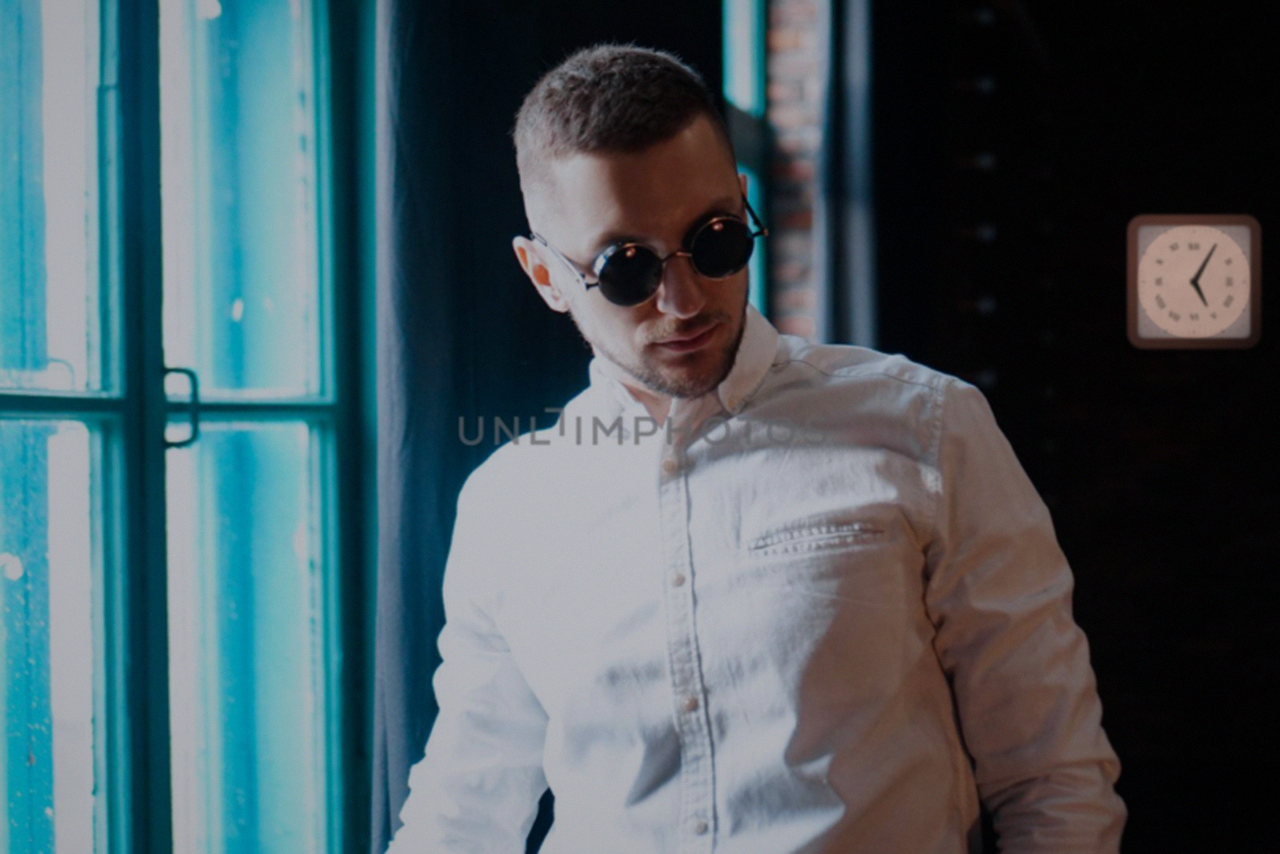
{"hour": 5, "minute": 5}
